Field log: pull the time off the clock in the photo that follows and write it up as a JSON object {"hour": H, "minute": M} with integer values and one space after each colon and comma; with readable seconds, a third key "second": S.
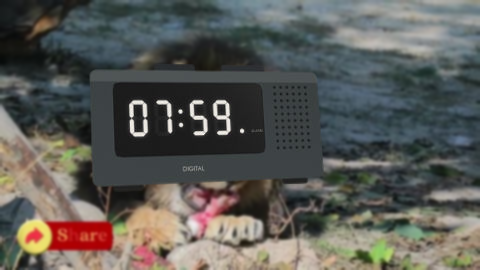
{"hour": 7, "minute": 59}
